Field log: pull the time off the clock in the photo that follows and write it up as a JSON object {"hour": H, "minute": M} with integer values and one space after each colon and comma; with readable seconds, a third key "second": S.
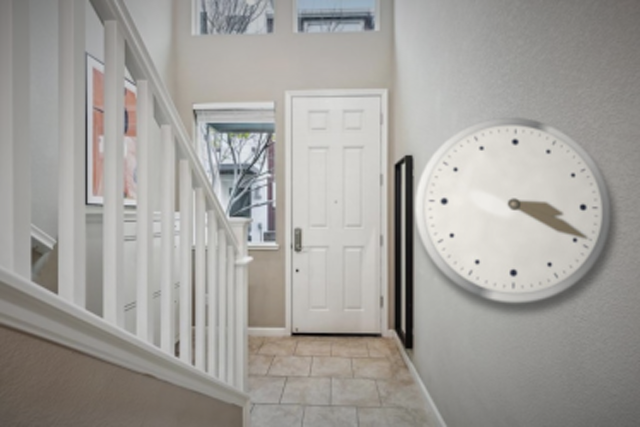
{"hour": 3, "minute": 19}
